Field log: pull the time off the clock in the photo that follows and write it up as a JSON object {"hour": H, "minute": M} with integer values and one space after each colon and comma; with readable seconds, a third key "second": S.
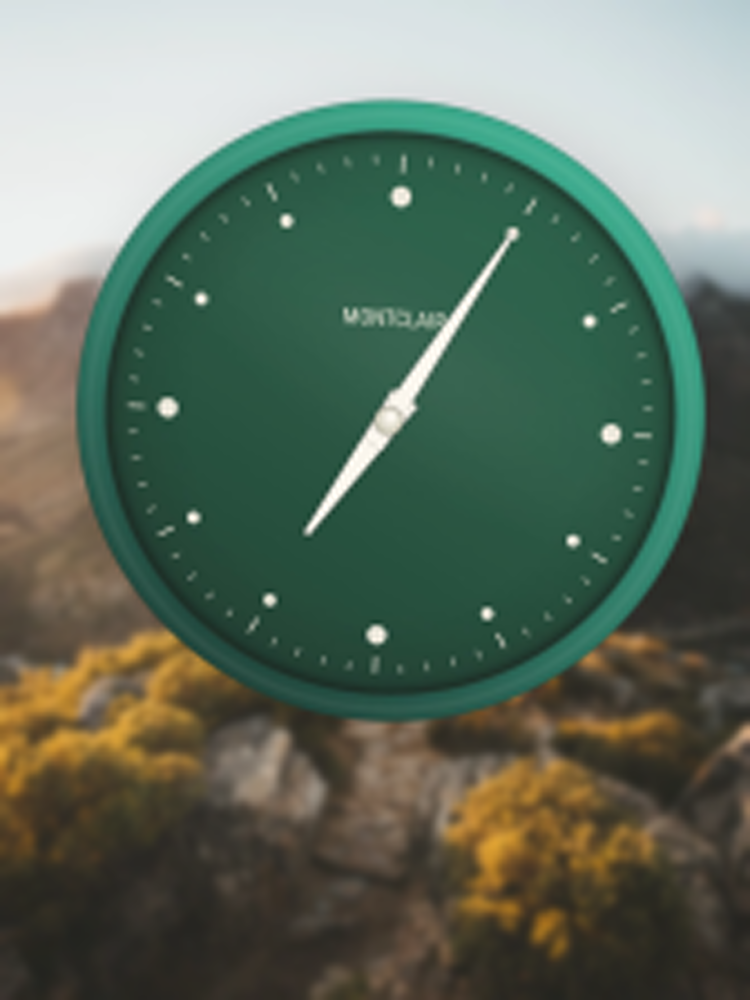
{"hour": 7, "minute": 5}
